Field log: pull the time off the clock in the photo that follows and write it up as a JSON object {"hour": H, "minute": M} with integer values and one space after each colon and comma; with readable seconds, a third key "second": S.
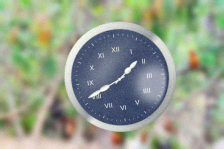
{"hour": 1, "minute": 41}
